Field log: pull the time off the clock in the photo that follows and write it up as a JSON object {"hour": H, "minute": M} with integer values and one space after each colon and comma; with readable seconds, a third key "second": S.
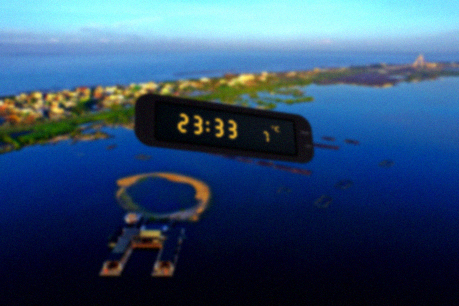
{"hour": 23, "minute": 33}
